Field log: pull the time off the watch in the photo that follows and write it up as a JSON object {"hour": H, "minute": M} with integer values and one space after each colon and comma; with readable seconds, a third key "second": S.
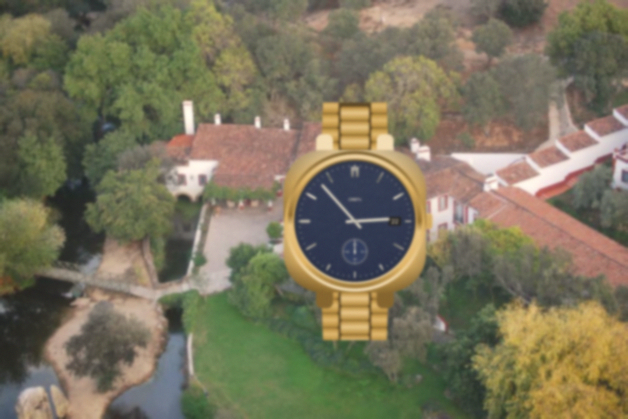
{"hour": 2, "minute": 53}
